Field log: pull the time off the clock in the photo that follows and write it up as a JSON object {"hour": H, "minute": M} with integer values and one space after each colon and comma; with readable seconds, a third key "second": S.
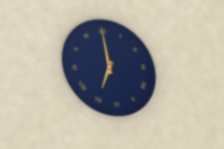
{"hour": 7, "minute": 0}
